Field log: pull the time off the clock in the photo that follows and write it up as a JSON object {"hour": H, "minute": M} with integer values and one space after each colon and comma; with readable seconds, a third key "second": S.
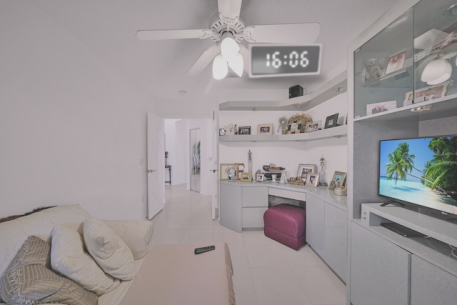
{"hour": 16, "minute": 6}
